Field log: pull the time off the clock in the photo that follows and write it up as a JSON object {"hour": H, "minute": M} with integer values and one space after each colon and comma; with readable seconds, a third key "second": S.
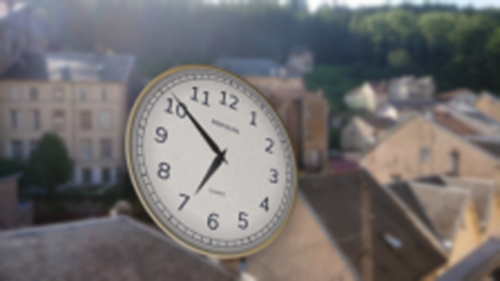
{"hour": 6, "minute": 51}
